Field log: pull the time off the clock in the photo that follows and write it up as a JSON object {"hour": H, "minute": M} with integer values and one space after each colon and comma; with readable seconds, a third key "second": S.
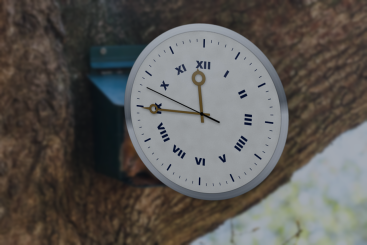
{"hour": 11, "minute": 44, "second": 48}
